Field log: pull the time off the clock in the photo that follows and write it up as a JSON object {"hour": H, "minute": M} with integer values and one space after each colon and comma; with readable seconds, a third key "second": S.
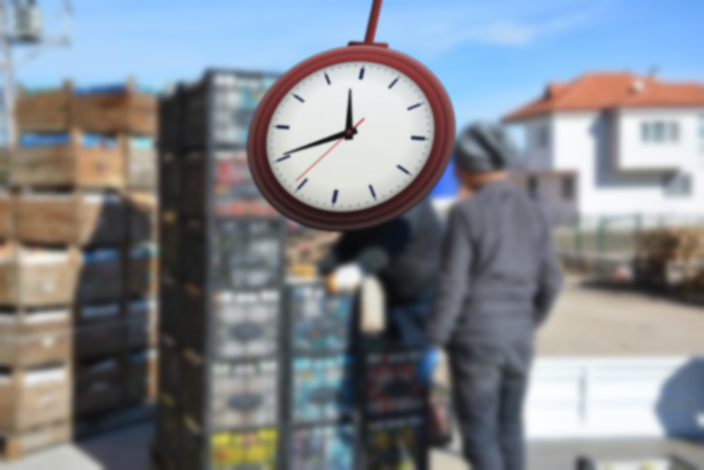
{"hour": 11, "minute": 40, "second": 36}
